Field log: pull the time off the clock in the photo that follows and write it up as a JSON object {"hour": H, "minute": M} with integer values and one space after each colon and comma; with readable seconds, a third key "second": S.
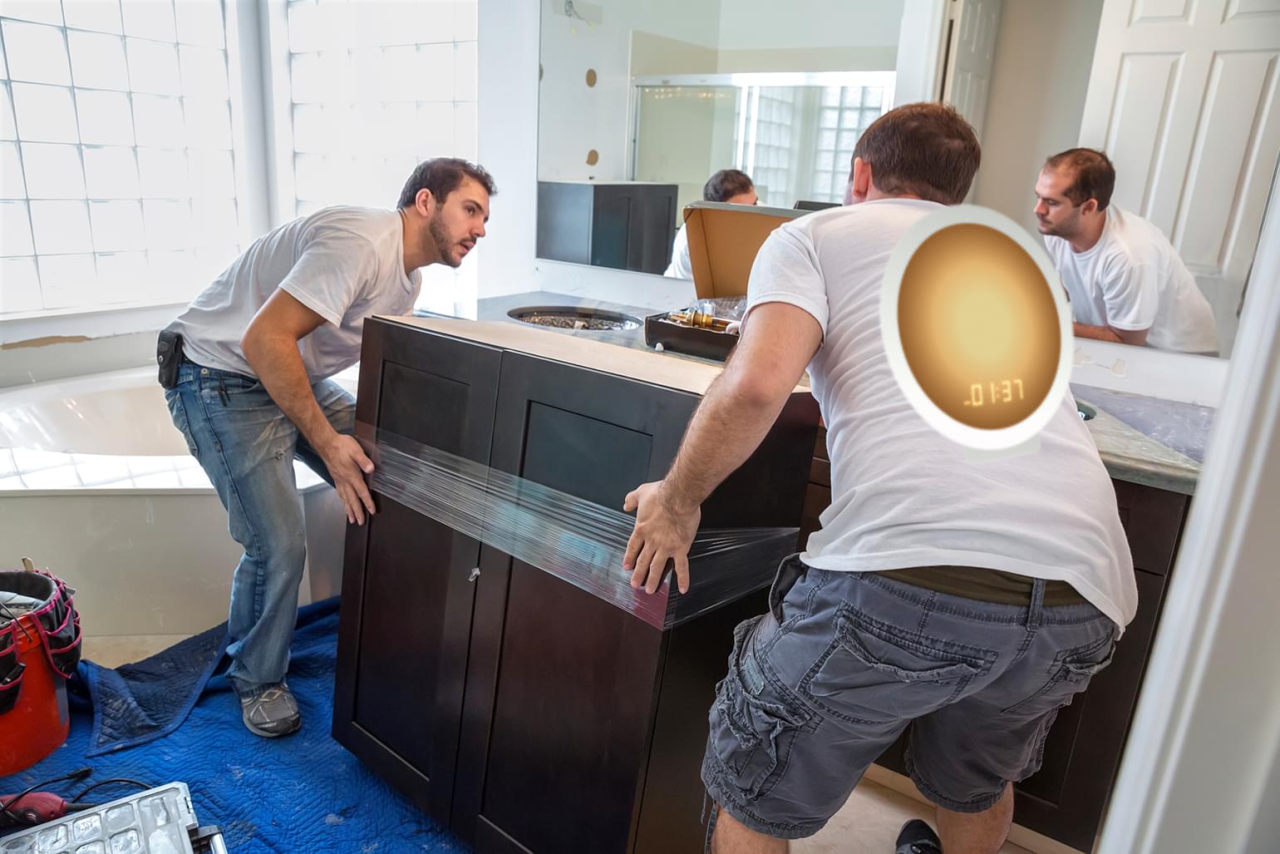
{"hour": 1, "minute": 37}
